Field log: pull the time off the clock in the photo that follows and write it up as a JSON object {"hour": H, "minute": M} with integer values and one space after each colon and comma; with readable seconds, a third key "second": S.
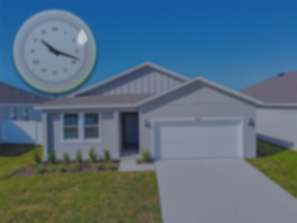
{"hour": 10, "minute": 18}
